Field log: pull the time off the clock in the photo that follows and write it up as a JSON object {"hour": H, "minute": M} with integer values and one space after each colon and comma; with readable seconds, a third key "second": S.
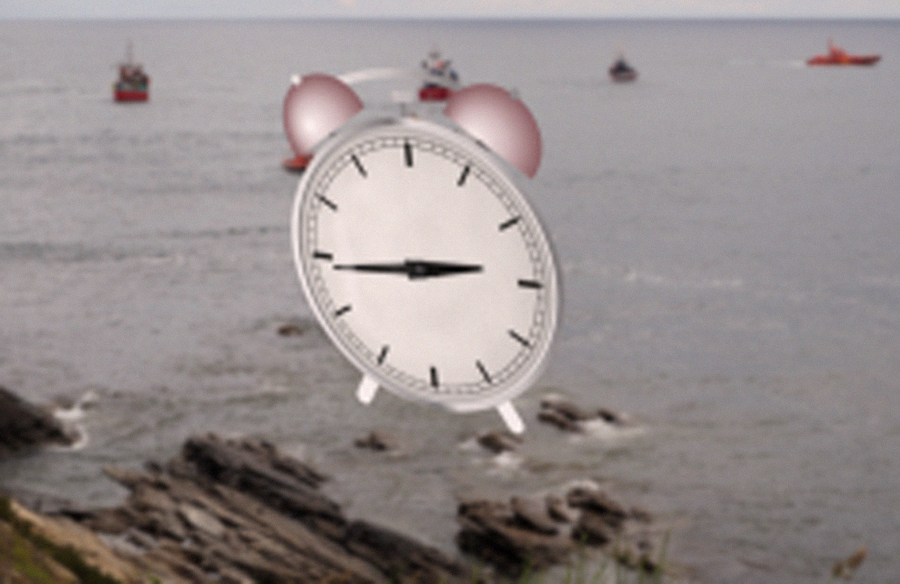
{"hour": 2, "minute": 44}
